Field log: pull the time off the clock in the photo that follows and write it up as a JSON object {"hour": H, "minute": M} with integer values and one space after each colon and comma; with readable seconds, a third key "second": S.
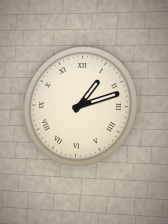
{"hour": 1, "minute": 12}
